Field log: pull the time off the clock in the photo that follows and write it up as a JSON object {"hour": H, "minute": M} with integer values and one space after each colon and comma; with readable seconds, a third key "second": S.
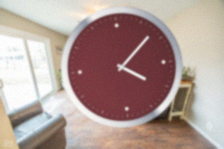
{"hour": 4, "minute": 8}
